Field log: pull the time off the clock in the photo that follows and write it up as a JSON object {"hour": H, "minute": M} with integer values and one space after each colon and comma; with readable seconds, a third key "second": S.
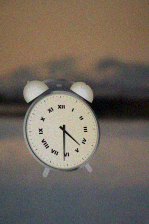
{"hour": 4, "minute": 31}
